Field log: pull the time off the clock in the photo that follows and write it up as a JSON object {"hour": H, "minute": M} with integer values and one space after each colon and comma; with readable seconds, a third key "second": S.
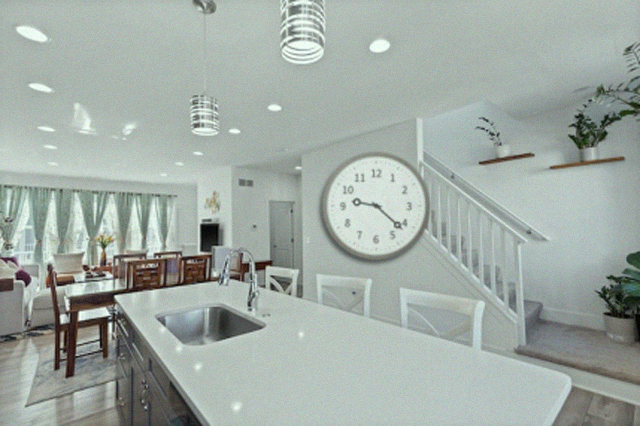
{"hour": 9, "minute": 22}
